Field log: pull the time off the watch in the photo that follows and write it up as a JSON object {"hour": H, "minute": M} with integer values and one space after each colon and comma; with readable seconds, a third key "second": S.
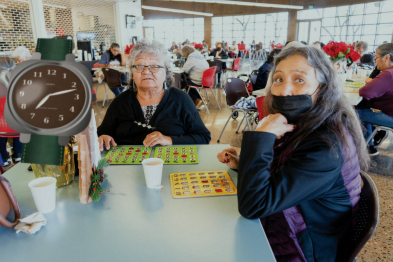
{"hour": 7, "minute": 12}
